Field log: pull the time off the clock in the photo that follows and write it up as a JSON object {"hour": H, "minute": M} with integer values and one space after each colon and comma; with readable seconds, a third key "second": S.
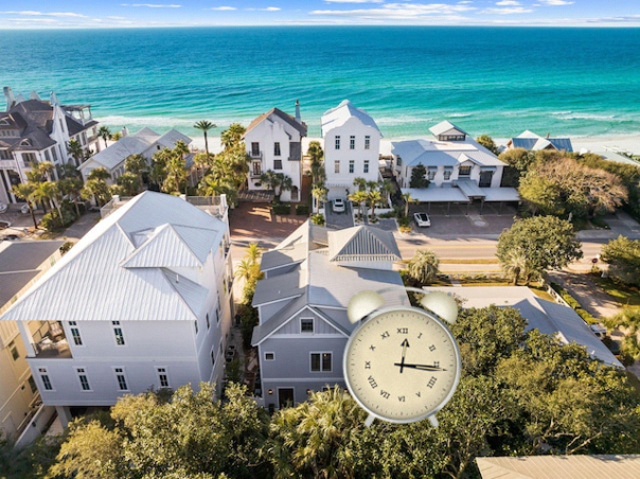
{"hour": 12, "minute": 16}
